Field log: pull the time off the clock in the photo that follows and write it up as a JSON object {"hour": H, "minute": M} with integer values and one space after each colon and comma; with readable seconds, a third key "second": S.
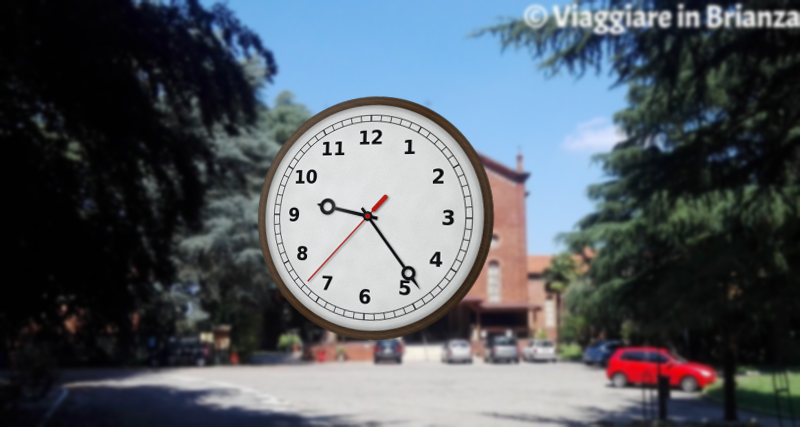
{"hour": 9, "minute": 23, "second": 37}
